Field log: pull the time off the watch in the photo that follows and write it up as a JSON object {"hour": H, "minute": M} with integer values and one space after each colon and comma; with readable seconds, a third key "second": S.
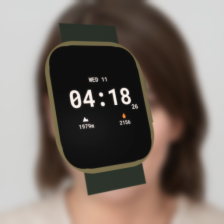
{"hour": 4, "minute": 18}
